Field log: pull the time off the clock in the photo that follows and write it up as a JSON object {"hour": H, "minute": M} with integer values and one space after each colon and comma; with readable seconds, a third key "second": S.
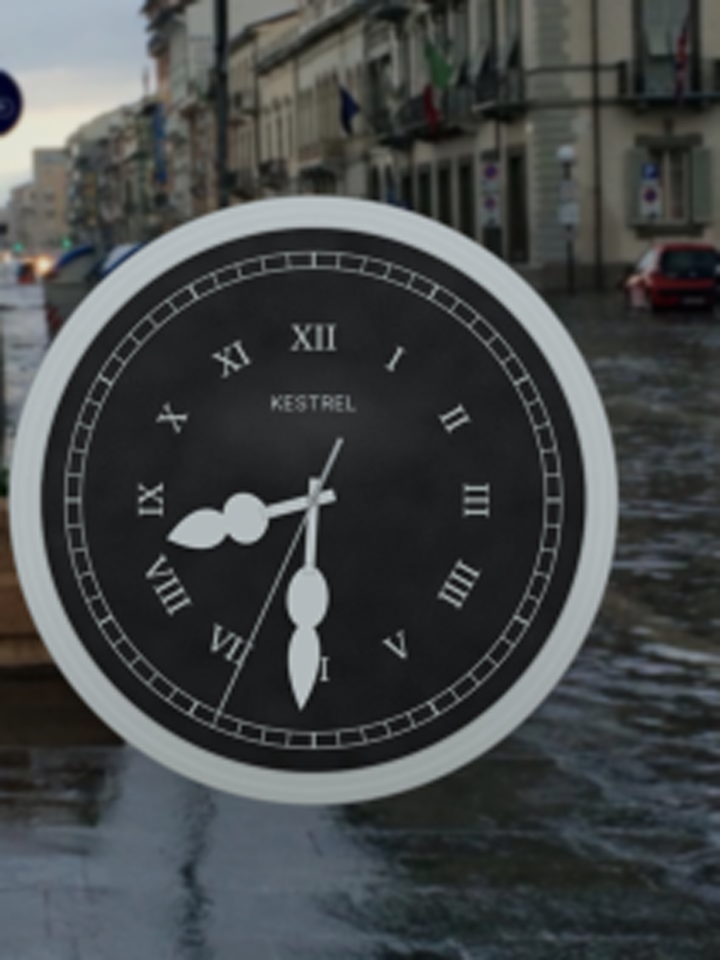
{"hour": 8, "minute": 30, "second": 34}
